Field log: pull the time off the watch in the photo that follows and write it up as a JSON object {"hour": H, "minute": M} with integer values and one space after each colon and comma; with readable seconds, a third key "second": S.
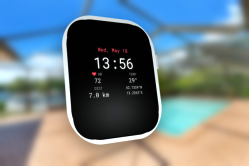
{"hour": 13, "minute": 56}
